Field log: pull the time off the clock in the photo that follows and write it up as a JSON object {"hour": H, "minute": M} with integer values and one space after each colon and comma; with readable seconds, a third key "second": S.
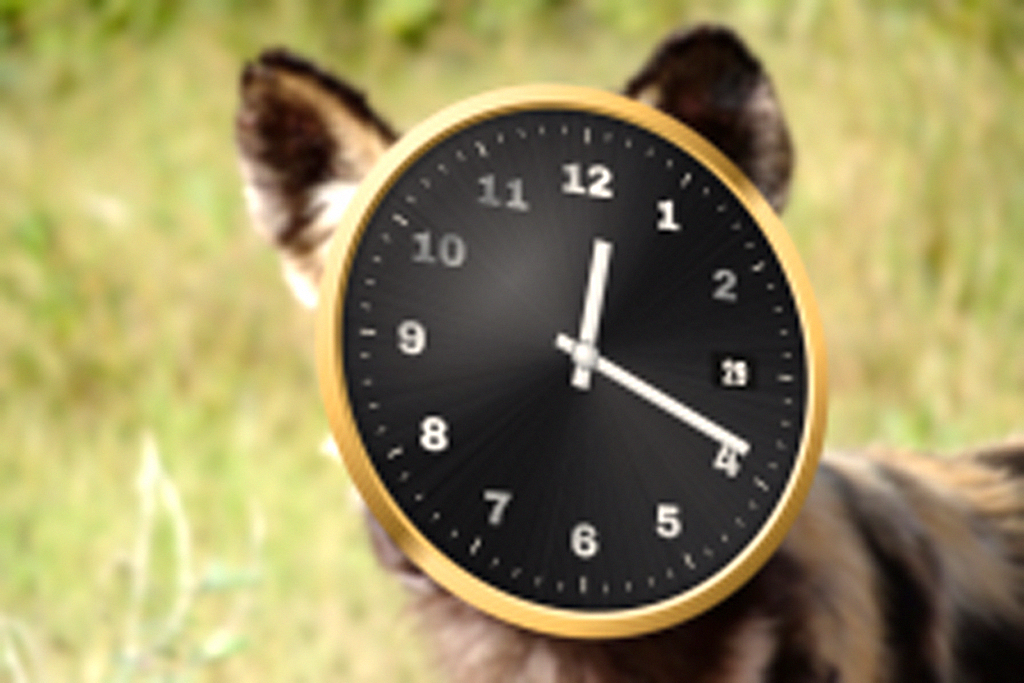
{"hour": 12, "minute": 19}
